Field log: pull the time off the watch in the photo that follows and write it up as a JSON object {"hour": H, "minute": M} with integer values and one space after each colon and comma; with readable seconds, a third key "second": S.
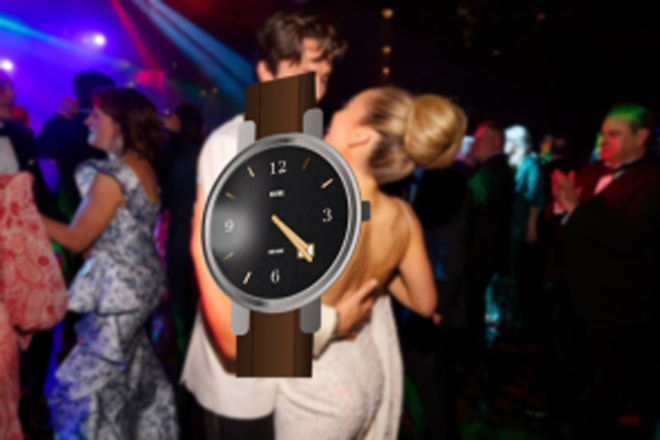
{"hour": 4, "minute": 23}
